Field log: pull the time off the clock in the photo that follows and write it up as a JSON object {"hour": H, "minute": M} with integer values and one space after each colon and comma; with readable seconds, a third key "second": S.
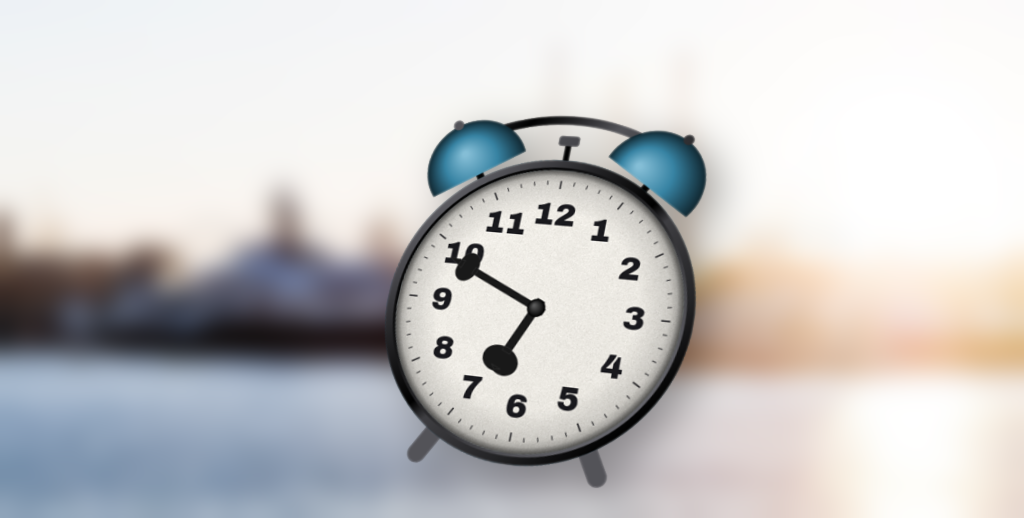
{"hour": 6, "minute": 49}
